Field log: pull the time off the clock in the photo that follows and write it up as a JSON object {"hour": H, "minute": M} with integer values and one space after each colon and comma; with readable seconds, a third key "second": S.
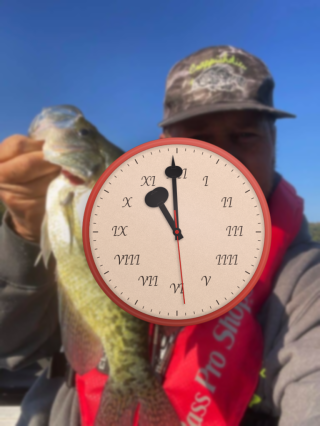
{"hour": 10, "minute": 59, "second": 29}
